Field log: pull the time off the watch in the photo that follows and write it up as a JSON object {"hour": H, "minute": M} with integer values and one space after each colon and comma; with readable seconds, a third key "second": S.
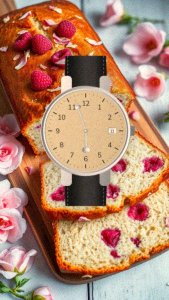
{"hour": 5, "minute": 57}
